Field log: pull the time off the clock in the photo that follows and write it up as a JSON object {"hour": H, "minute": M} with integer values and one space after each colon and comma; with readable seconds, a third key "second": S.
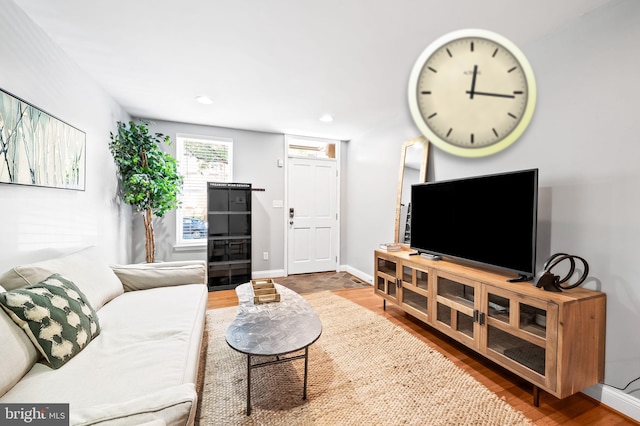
{"hour": 12, "minute": 16}
